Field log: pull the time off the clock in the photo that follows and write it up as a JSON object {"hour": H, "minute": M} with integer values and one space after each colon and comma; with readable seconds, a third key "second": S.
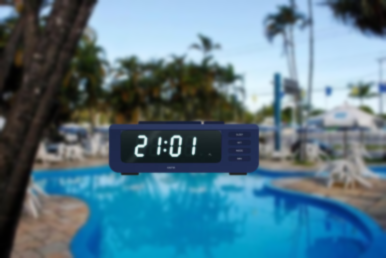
{"hour": 21, "minute": 1}
